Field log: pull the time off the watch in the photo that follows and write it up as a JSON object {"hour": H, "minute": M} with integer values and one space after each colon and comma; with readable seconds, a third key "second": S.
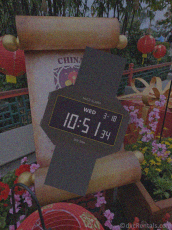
{"hour": 10, "minute": 51, "second": 34}
